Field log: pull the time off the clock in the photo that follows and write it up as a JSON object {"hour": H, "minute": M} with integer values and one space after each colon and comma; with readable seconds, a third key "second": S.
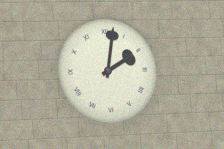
{"hour": 2, "minute": 2}
